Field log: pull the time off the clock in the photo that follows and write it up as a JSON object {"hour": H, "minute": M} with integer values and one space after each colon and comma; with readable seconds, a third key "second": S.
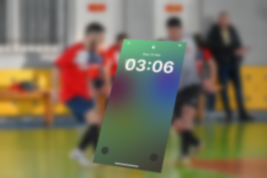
{"hour": 3, "minute": 6}
